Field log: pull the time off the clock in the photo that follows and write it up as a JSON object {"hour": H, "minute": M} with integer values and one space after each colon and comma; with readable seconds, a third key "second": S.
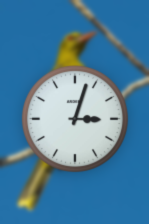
{"hour": 3, "minute": 3}
